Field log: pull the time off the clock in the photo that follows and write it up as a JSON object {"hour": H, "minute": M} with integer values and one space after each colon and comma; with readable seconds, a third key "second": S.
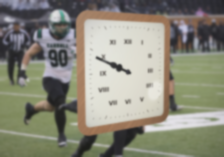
{"hour": 9, "minute": 49}
